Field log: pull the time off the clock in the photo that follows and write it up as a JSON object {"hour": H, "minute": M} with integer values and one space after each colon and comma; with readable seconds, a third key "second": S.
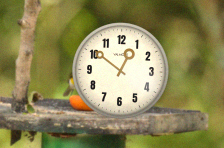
{"hour": 12, "minute": 51}
